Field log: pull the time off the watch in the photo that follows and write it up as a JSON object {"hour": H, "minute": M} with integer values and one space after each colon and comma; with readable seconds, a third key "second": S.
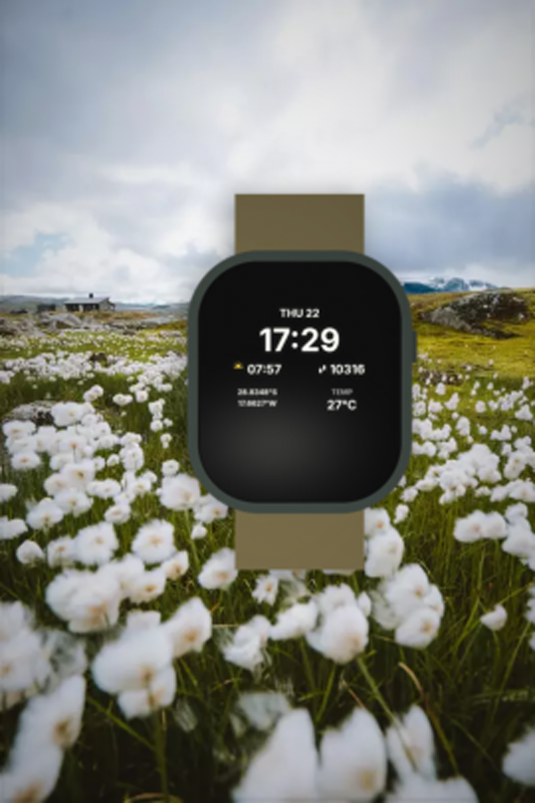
{"hour": 17, "minute": 29}
